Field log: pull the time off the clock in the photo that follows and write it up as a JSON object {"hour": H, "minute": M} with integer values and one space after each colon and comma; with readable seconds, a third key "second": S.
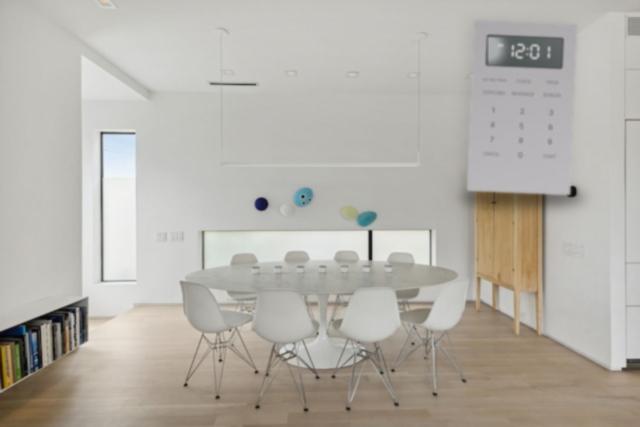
{"hour": 12, "minute": 1}
